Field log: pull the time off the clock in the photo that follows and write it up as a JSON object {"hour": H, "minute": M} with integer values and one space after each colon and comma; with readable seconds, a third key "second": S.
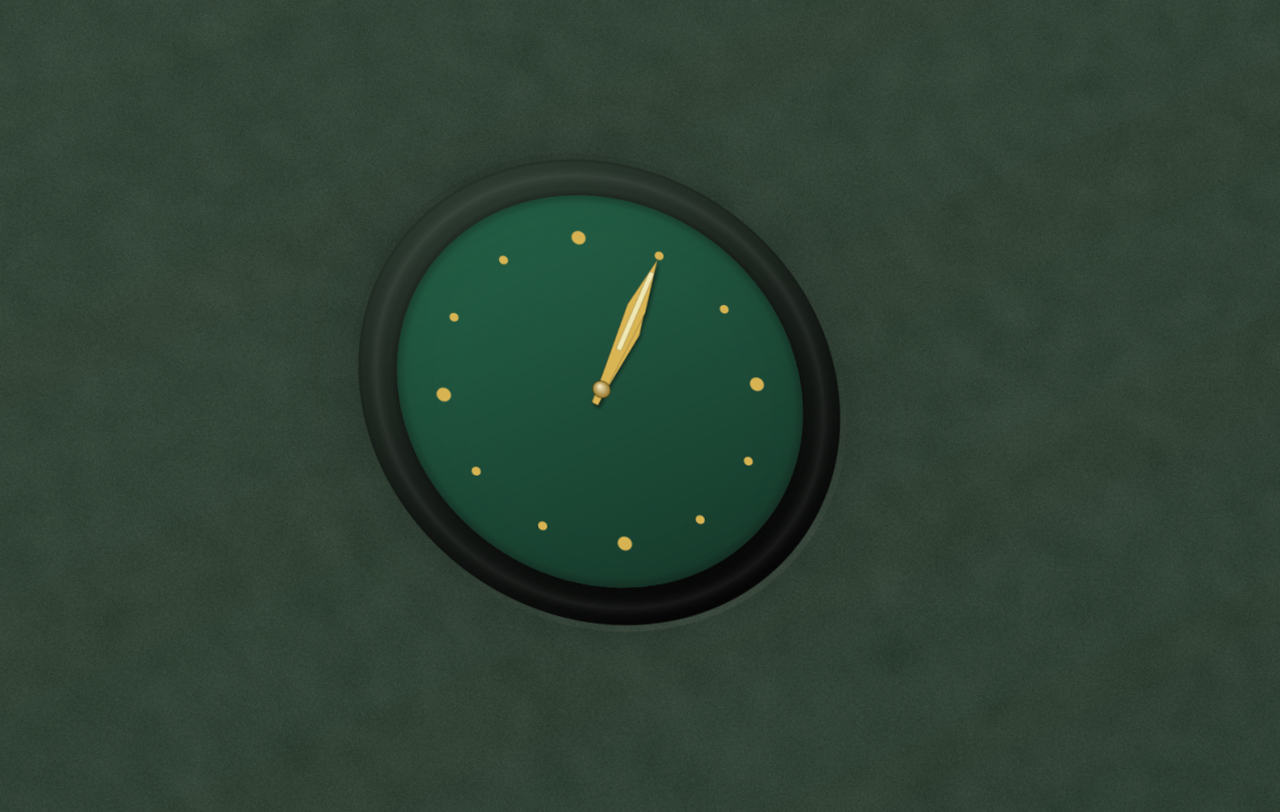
{"hour": 1, "minute": 5}
